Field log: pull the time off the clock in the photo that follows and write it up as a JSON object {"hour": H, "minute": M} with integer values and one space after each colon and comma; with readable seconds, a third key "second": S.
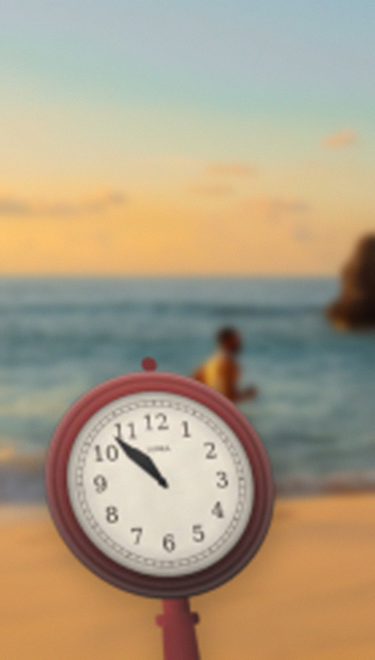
{"hour": 10, "minute": 53}
